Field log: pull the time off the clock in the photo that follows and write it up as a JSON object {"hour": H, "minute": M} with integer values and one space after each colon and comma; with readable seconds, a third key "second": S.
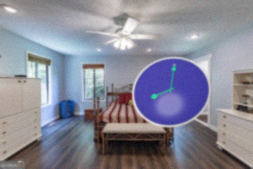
{"hour": 8, "minute": 0}
